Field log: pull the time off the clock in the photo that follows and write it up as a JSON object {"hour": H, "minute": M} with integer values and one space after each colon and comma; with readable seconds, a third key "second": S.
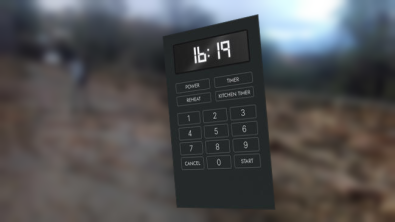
{"hour": 16, "minute": 19}
